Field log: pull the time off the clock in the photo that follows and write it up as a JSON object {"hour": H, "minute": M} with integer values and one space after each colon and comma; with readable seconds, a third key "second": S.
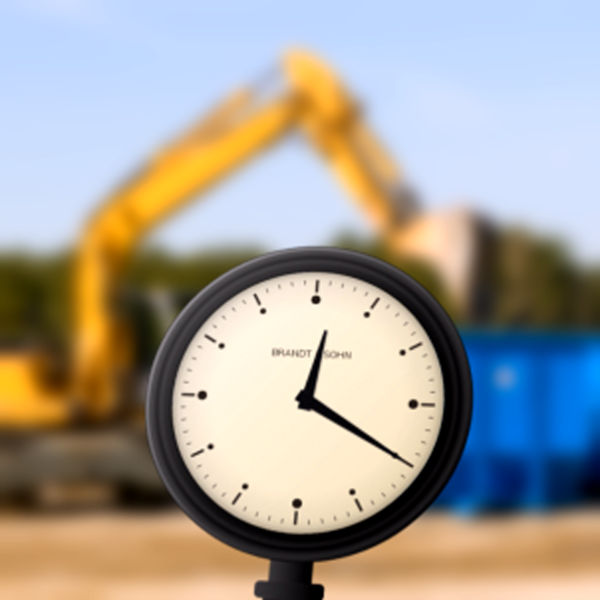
{"hour": 12, "minute": 20}
